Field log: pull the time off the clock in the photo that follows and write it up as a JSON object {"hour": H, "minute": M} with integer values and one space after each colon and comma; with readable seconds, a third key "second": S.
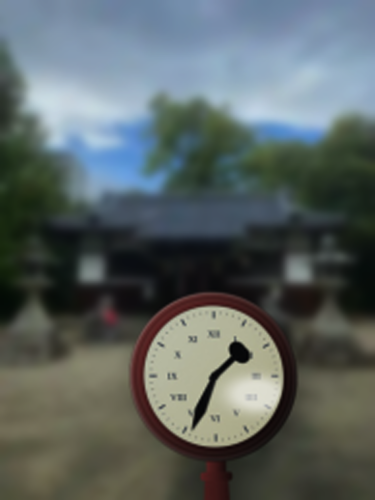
{"hour": 1, "minute": 34}
